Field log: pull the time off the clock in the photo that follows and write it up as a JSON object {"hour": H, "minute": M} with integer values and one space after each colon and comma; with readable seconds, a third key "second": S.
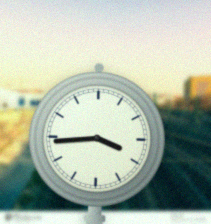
{"hour": 3, "minute": 44}
